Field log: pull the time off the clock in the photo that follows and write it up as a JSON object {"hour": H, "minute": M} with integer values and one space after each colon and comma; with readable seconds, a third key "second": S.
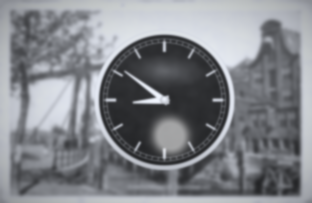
{"hour": 8, "minute": 51}
